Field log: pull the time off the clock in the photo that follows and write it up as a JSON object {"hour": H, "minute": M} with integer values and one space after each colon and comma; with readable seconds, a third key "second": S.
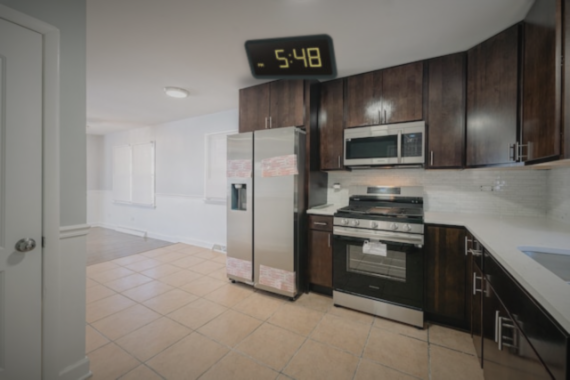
{"hour": 5, "minute": 48}
